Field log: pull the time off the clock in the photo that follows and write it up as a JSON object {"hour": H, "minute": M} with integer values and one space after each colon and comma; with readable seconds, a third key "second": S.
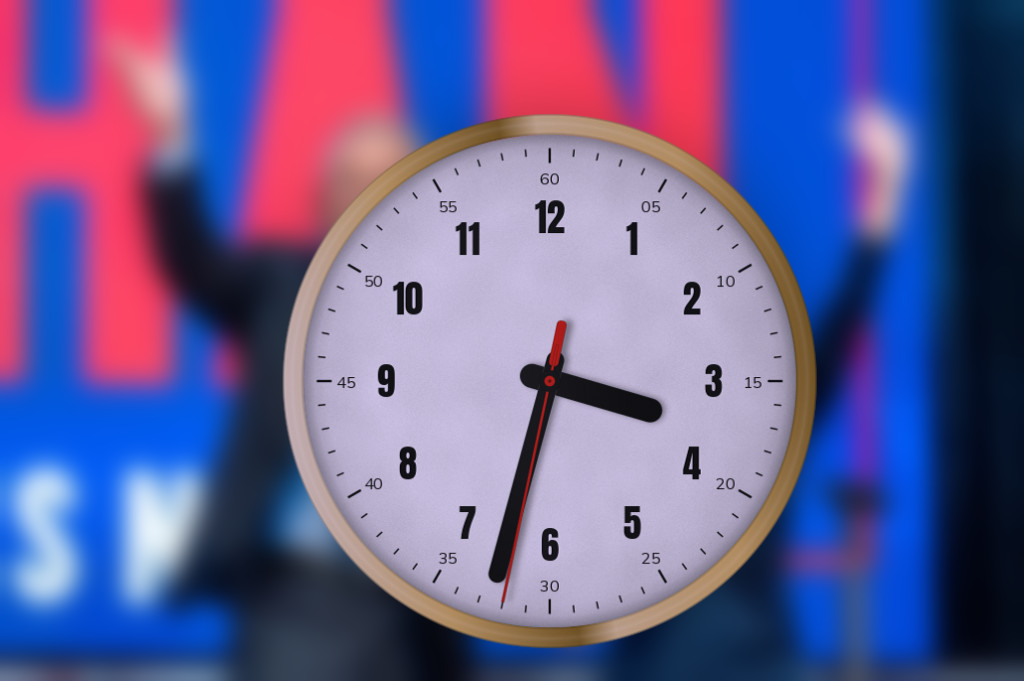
{"hour": 3, "minute": 32, "second": 32}
